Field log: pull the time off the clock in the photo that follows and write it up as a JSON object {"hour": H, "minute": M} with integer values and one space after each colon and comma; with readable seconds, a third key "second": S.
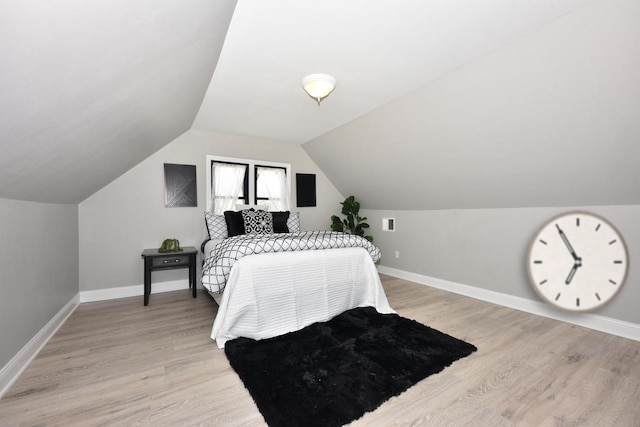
{"hour": 6, "minute": 55}
